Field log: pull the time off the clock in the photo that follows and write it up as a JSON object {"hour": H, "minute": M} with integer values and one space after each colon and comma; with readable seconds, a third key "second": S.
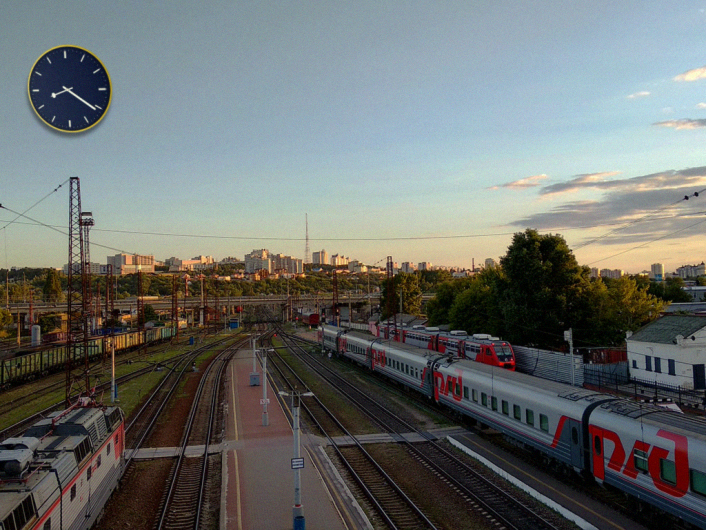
{"hour": 8, "minute": 21}
